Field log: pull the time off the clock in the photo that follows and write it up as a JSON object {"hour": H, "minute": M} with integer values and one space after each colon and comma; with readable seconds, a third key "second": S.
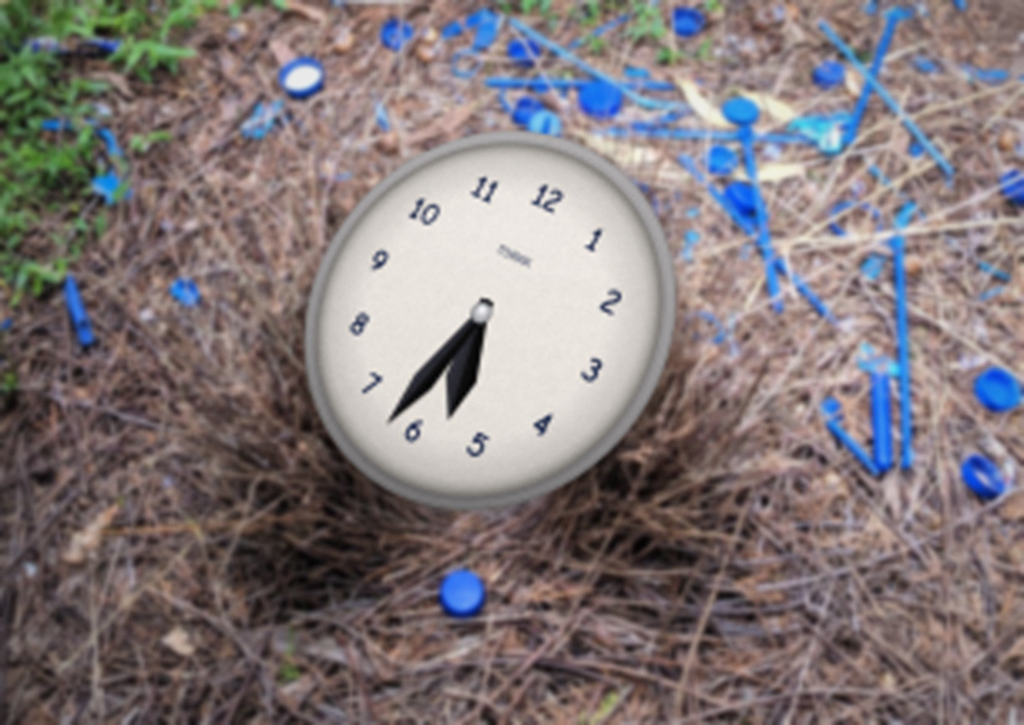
{"hour": 5, "minute": 32}
